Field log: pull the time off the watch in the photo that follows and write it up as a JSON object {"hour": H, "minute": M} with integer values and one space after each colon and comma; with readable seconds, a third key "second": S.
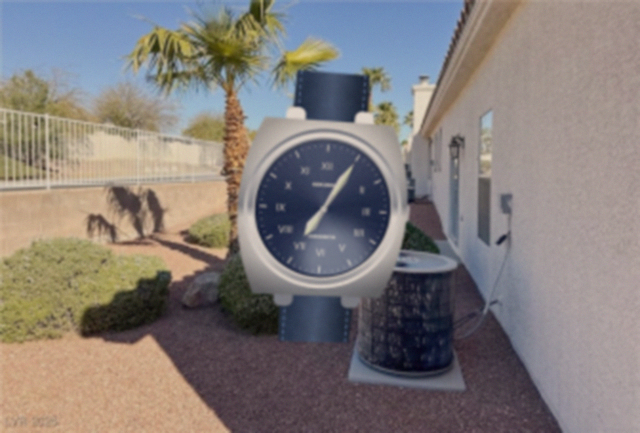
{"hour": 7, "minute": 5}
